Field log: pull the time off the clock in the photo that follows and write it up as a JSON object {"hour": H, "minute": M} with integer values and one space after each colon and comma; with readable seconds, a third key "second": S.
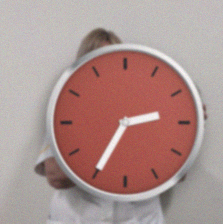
{"hour": 2, "minute": 35}
